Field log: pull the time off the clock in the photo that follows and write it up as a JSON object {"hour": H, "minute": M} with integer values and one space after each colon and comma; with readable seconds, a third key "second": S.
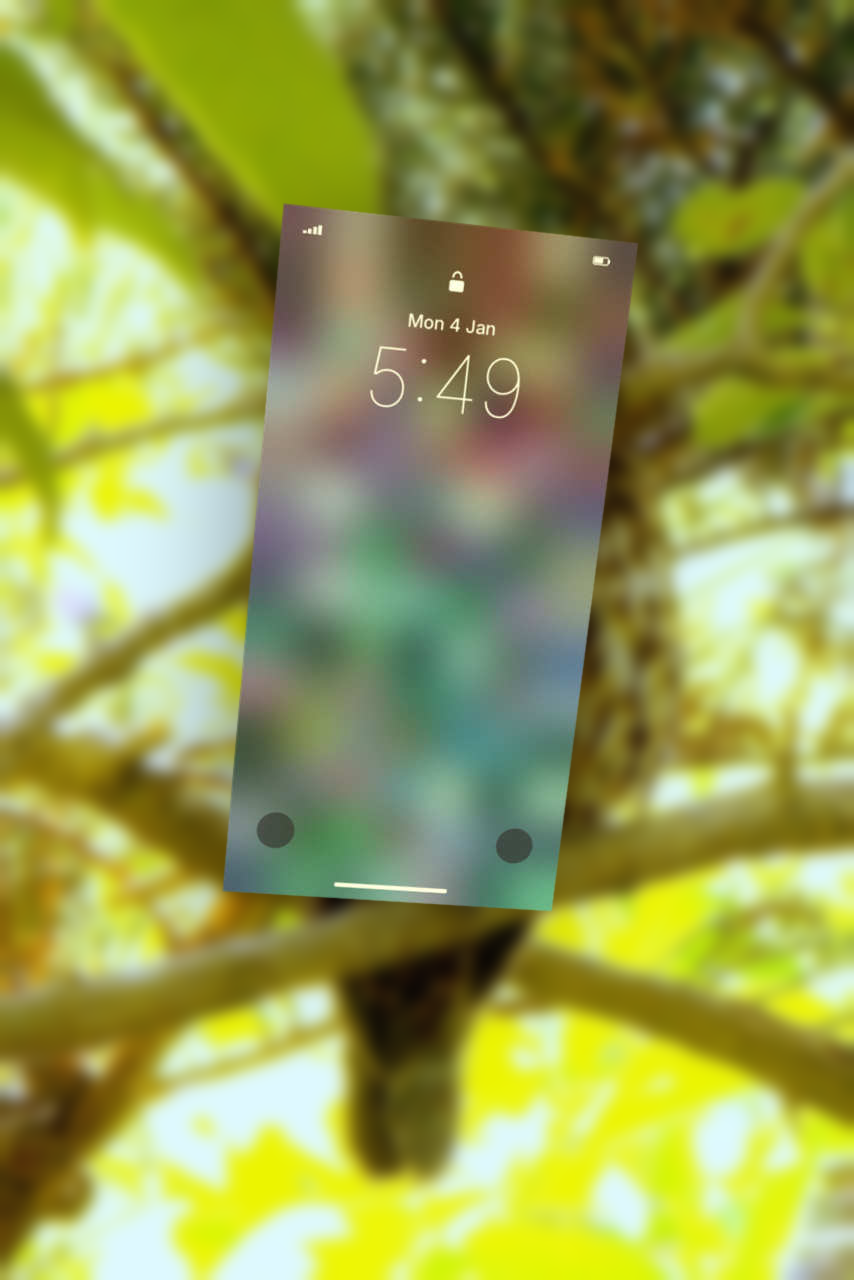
{"hour": 5, "minute": 49}
